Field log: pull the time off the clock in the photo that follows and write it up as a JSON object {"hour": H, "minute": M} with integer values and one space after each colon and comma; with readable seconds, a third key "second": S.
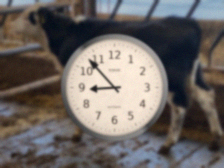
{"hour": 8, "minute": 53}
